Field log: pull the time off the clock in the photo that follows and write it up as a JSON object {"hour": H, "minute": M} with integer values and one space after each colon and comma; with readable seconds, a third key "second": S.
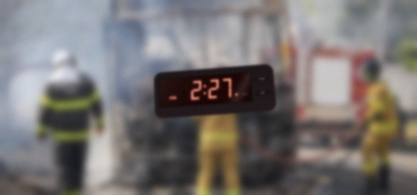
{"hour": 2, "minute": 27}
